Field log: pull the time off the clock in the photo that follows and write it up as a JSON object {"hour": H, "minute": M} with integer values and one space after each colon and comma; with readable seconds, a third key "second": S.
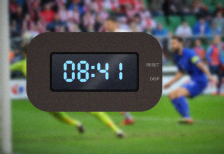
{"hour": 8, "minute": 41}
